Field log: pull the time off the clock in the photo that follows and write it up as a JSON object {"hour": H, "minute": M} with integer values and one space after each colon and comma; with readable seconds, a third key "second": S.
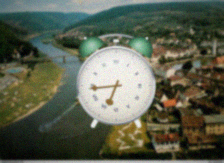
{"hour": 6, "minute": 44}
